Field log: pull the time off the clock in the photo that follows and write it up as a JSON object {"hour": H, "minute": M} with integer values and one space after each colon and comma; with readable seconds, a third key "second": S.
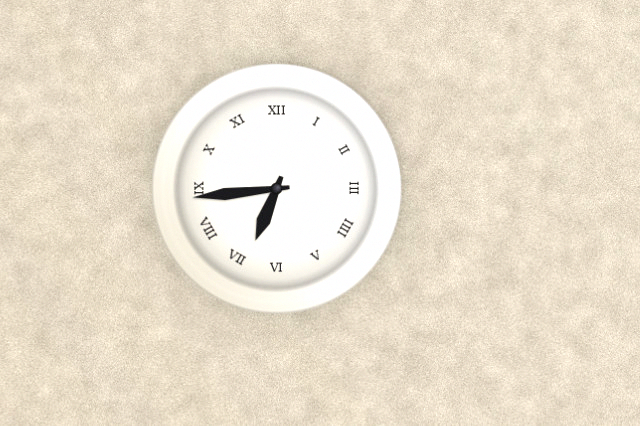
{"hour": 6, "minute": 44}
